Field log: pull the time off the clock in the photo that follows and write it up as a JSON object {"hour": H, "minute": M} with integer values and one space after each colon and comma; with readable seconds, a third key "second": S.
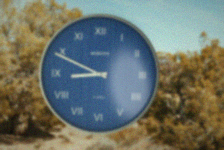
{"hour": 8, "minute": 49}
